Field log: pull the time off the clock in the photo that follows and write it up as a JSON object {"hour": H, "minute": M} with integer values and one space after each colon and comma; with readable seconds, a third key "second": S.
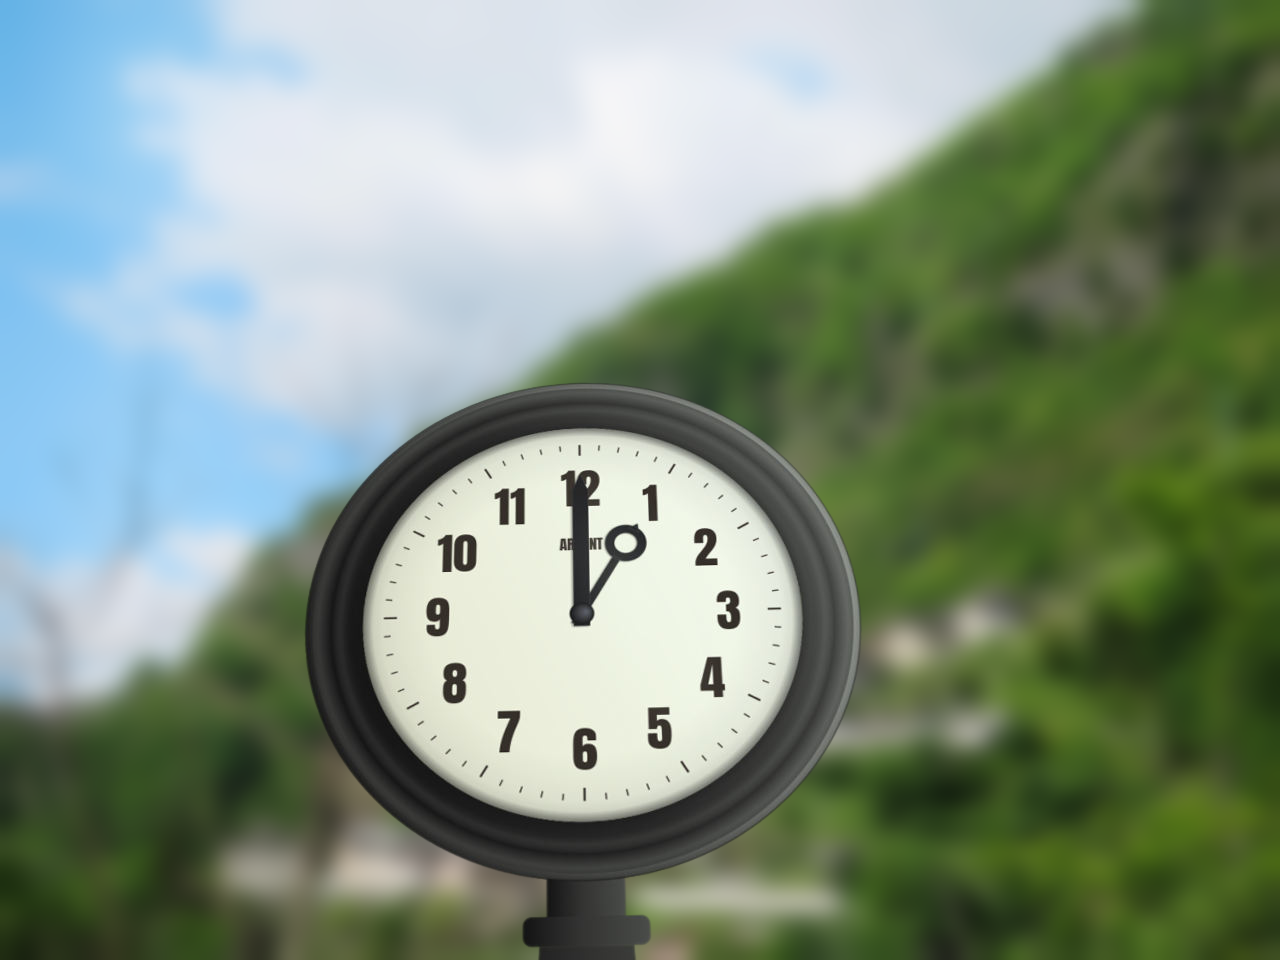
{"hour": 1, "minute": 0}
